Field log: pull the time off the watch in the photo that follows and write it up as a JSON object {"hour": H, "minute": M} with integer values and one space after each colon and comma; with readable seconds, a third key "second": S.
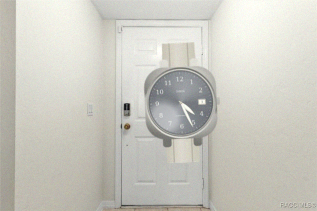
{"hour": 4, "minute": 26}
